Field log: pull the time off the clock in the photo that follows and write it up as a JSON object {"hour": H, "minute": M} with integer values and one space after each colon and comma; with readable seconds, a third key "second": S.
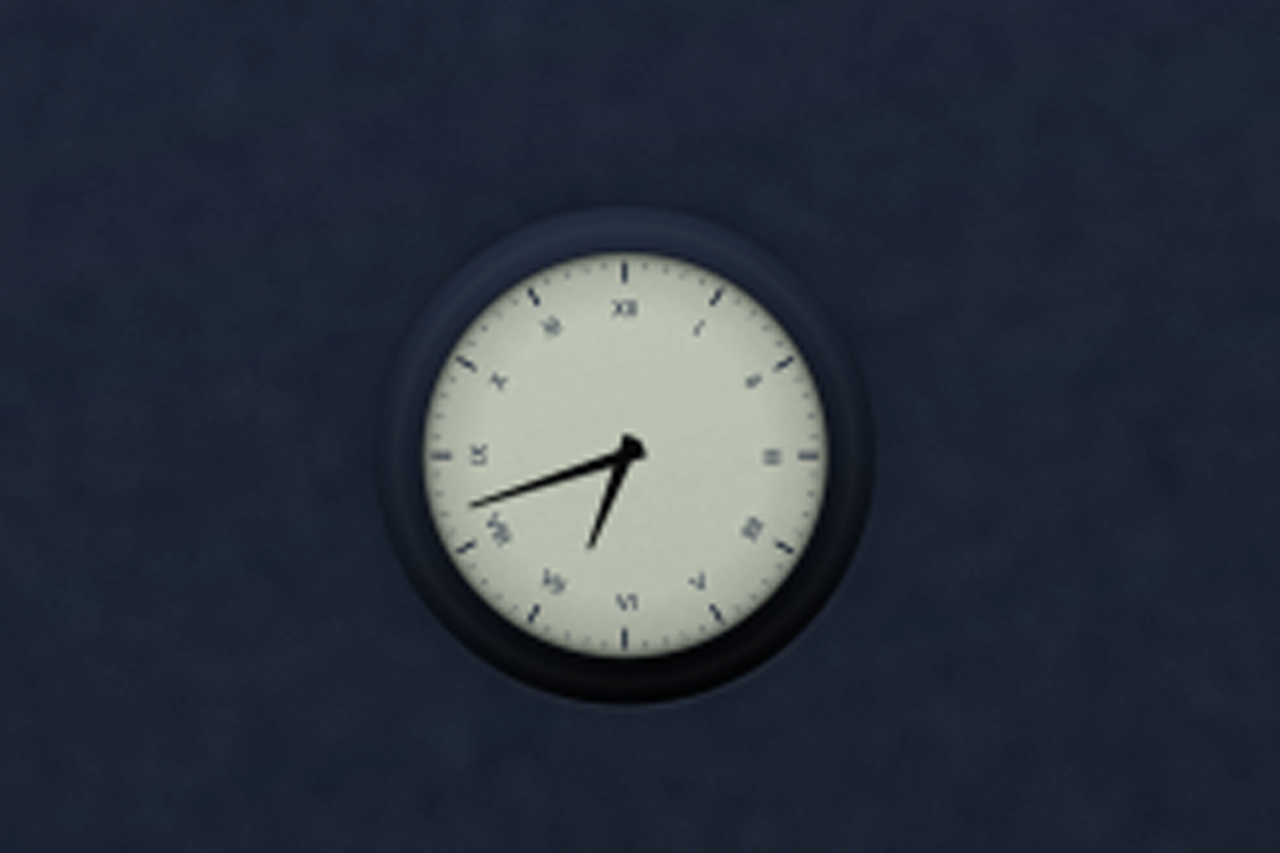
{"hour": 6, "minute": 42}
